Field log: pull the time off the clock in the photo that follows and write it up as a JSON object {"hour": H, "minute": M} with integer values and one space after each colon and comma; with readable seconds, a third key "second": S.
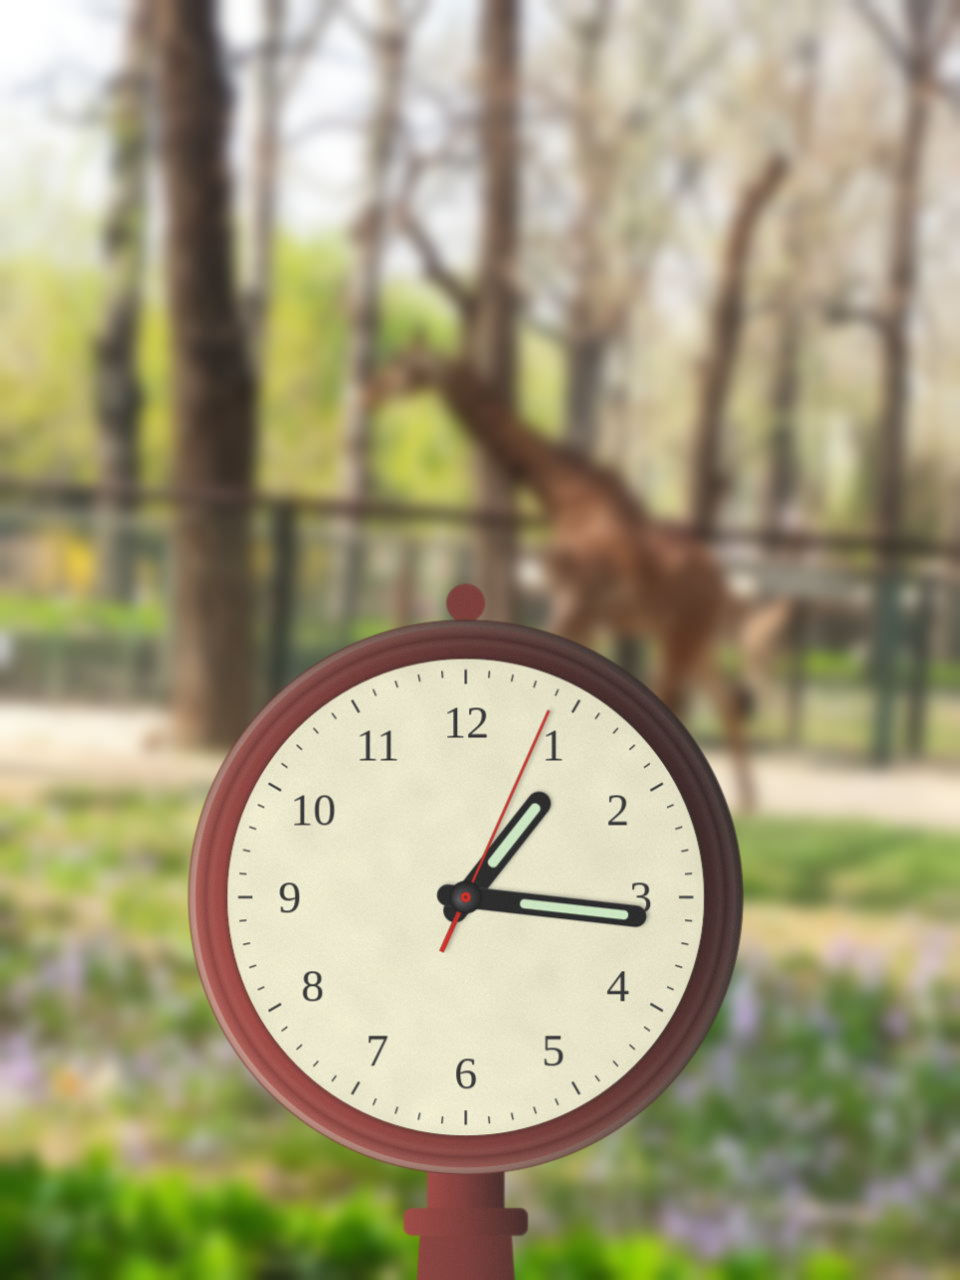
{"hour": 1, "minute": 16, "second": 4}
